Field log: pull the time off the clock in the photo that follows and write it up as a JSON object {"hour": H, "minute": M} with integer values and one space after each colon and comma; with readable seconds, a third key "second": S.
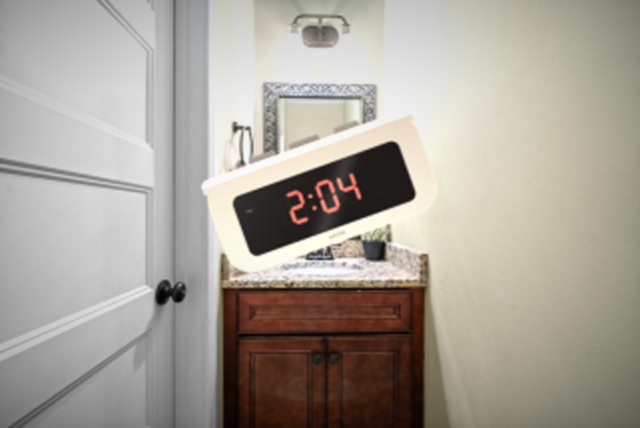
{"hour": 2, "minute": 4}
